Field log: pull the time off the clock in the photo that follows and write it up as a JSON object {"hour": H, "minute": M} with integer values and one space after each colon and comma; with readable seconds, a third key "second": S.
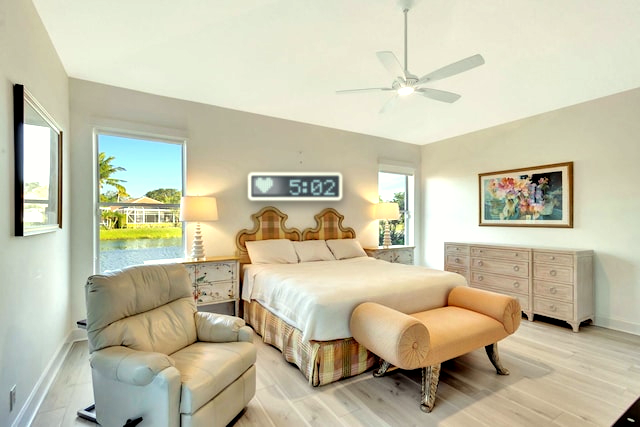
{"hour": 5, "minute": 2}
